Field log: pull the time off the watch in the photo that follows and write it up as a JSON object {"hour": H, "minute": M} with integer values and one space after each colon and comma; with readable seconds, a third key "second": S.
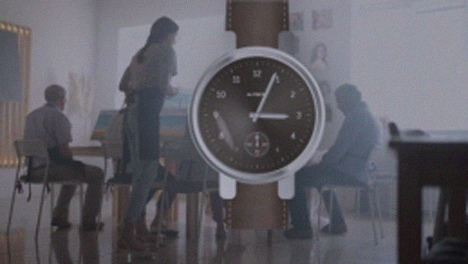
{"hour": 3, "minute": 4}
